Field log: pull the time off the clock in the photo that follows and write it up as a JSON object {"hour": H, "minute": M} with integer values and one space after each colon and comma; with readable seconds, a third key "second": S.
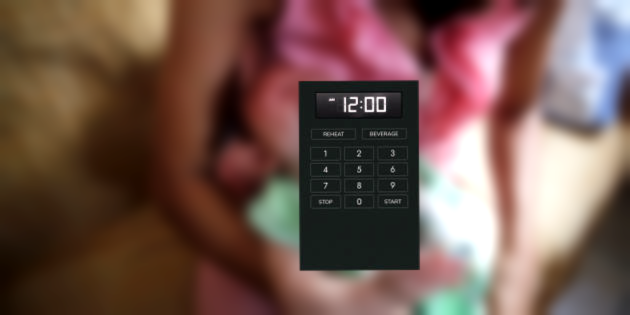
{"hour": 12, "minute": 0}
